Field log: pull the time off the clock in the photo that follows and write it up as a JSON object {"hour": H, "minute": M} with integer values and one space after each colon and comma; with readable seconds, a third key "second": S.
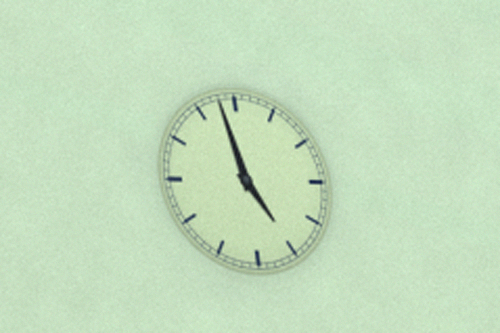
{"hour": 4, "minute": 58}
